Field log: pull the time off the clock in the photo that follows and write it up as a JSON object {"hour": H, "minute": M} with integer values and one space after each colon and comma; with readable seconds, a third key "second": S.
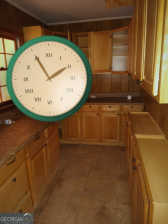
{"hour": 1, "minute": 55}
